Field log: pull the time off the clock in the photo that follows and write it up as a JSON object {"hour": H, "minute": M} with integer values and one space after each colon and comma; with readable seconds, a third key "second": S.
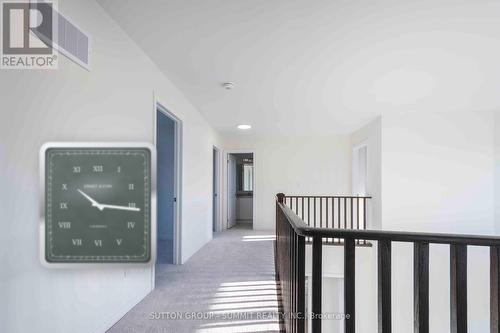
{"hour": 10, "minute": 16}
